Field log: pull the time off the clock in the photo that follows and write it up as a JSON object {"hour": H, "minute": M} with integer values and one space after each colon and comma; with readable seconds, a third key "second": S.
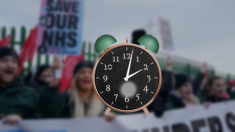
{"hour": 2, "minute": 2}
